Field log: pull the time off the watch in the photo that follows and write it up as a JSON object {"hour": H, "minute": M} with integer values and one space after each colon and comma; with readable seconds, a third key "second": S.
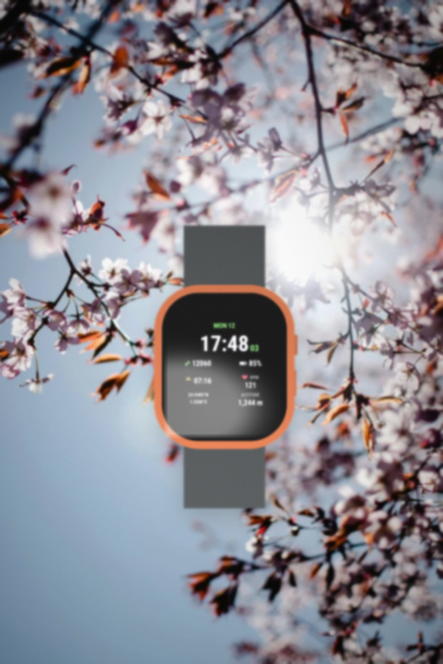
{"hour": 17, "minute": 48}
